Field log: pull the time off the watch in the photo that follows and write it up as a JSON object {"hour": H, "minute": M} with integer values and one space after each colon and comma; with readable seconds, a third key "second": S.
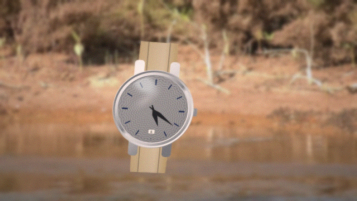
{"hour": 5, "minute": 21}
